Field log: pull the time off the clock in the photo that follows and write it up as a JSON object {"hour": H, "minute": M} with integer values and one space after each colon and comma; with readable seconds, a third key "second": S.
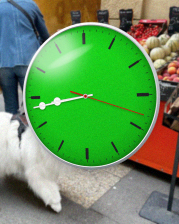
{"hour": 8, "minute": 43, "second": 18}
